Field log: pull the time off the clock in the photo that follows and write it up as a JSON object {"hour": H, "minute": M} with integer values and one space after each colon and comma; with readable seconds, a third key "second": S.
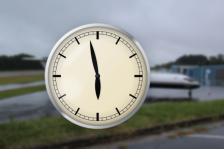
{"hour": 5, "minute": 58}
